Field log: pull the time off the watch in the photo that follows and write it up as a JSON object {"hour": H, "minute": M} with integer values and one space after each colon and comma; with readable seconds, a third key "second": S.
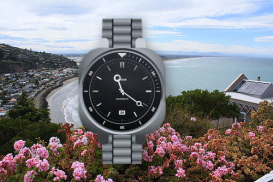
{"hour": 11, "minute": 21}
